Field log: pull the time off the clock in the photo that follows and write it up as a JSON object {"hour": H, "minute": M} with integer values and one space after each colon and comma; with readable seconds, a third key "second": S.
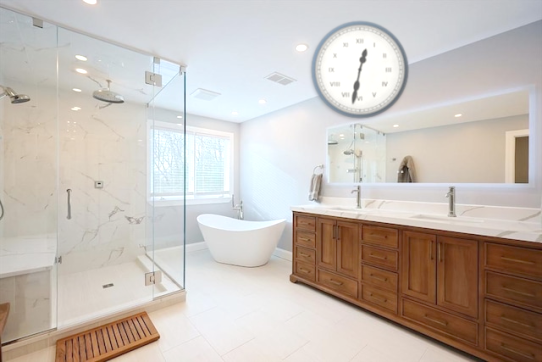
{"hour": 12, "minute": 32}
